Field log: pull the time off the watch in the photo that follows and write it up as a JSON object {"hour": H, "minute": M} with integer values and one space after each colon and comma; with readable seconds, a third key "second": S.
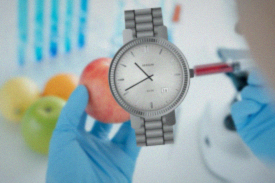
{"hour": 10, "minute": 41}
